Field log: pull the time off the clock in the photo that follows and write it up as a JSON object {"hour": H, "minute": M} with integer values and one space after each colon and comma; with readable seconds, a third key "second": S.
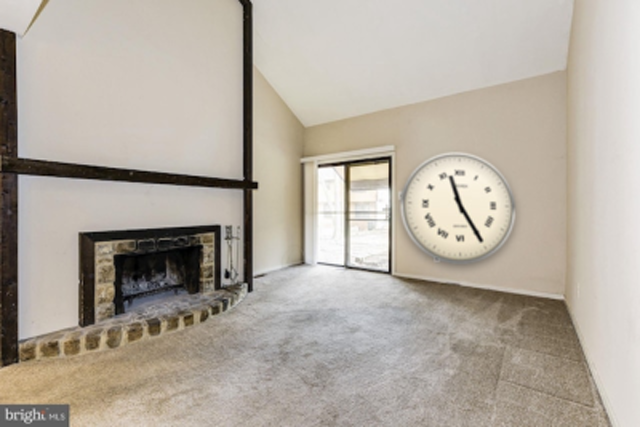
{"hour": 11, "minute": 25}
